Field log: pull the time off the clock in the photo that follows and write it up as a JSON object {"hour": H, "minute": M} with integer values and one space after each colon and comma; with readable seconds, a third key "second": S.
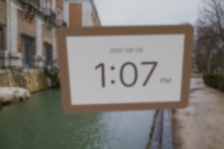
{"hour": 1, "minute": 7}
